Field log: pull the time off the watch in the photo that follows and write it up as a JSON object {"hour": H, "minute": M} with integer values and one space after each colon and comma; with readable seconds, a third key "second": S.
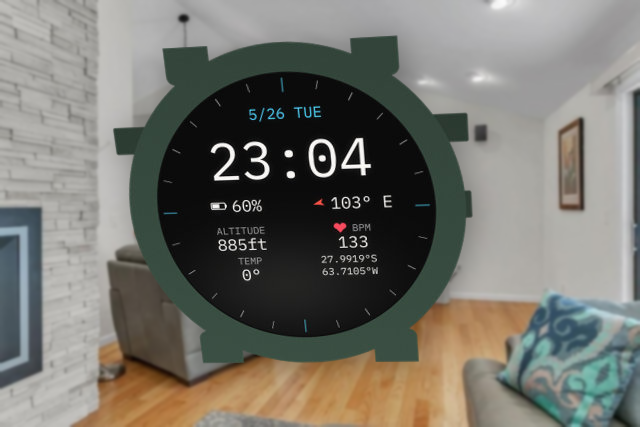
{"hour": 23, "minute": 4}
